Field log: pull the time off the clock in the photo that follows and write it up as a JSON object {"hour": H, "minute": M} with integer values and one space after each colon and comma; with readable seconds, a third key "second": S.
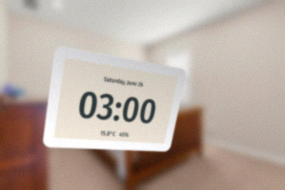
{"hour": 3, "minute": 0}
